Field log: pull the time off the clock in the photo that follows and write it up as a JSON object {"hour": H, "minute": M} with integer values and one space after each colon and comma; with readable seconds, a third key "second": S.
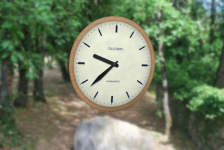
{"hour": 9, "minute": 38}
